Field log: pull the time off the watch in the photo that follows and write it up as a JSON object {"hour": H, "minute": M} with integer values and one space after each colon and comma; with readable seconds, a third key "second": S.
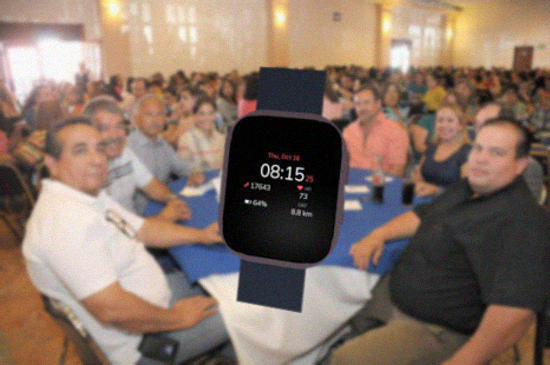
{"hour": 8, "minute": 15}
